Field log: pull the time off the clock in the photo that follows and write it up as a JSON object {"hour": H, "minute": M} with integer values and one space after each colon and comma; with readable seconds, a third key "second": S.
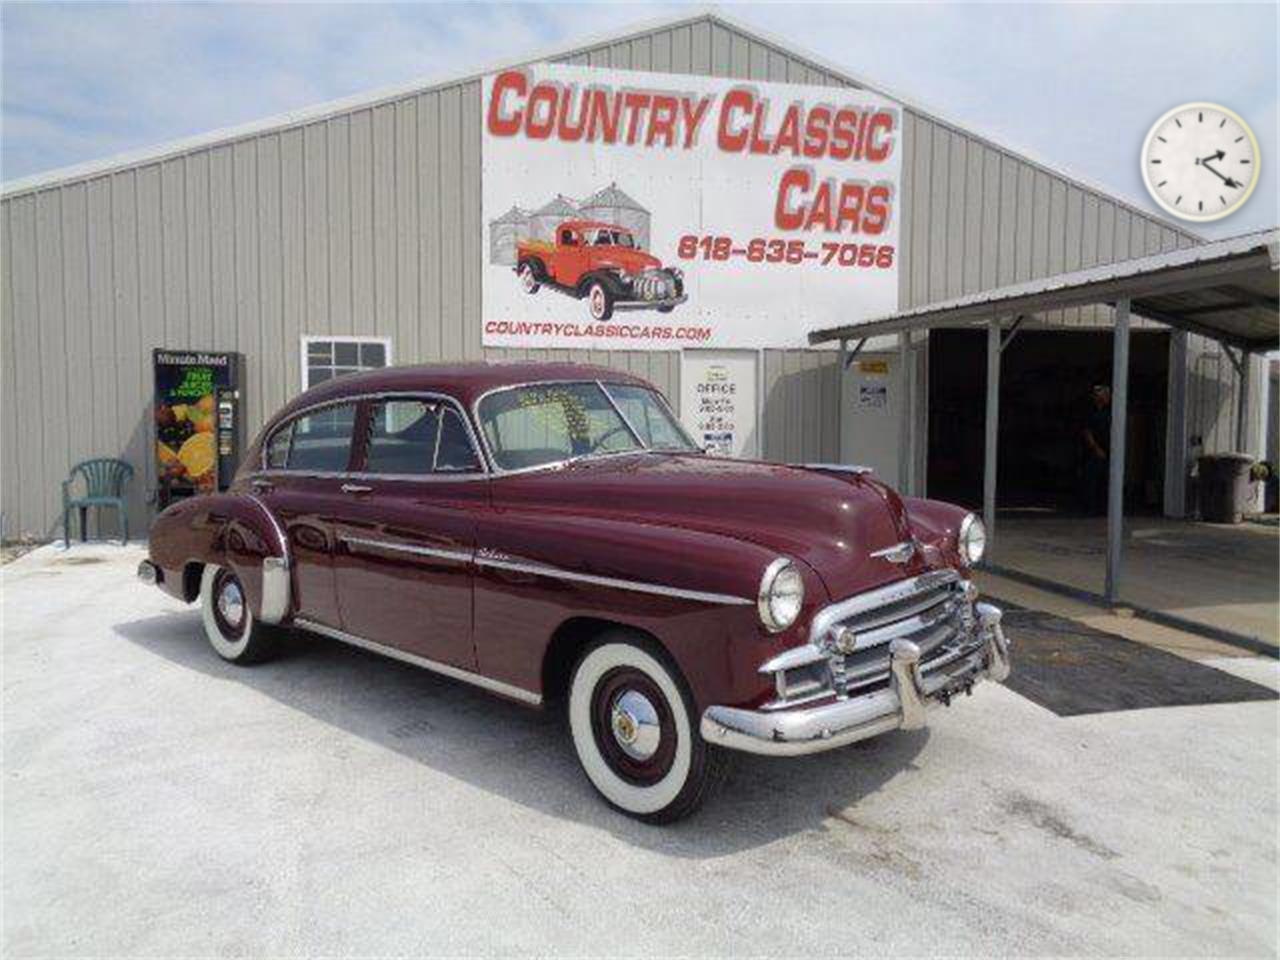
{"hour": 2, "minute": 21}
